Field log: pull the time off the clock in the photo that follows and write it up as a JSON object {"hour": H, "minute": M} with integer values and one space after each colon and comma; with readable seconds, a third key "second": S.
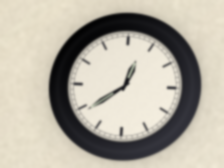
{"hour": 12, "minute": 39}
